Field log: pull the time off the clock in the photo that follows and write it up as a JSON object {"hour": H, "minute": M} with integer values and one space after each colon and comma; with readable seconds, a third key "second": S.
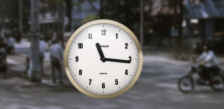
{"hour": 11, "minute": 16}
